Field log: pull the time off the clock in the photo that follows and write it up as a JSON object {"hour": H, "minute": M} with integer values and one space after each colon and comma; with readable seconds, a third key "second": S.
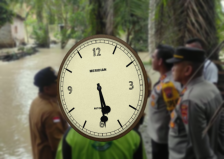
{"hour": 5, "minute": 29}
